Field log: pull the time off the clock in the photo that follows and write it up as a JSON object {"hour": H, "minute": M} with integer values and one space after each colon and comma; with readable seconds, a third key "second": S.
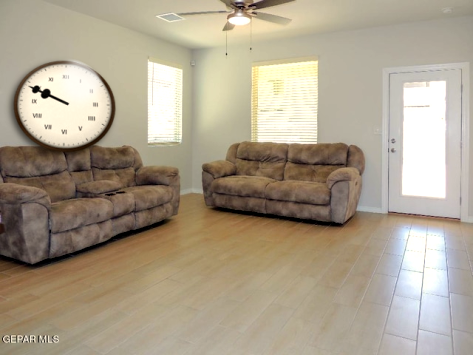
{"hour": 9, "minute": 49}
